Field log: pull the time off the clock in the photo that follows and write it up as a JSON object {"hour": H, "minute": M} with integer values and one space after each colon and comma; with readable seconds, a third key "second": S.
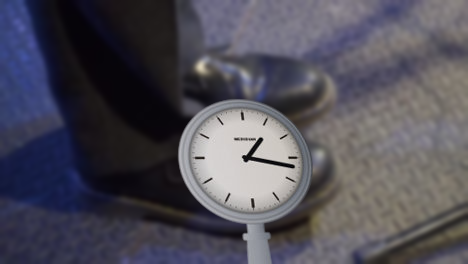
{"hour": 1, "minute": 17}
